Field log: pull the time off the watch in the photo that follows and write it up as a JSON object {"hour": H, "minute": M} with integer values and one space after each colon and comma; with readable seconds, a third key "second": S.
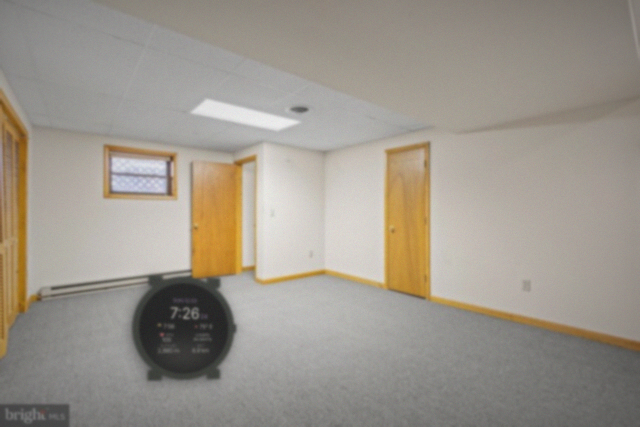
{"hour": 7, "minute": 26}
